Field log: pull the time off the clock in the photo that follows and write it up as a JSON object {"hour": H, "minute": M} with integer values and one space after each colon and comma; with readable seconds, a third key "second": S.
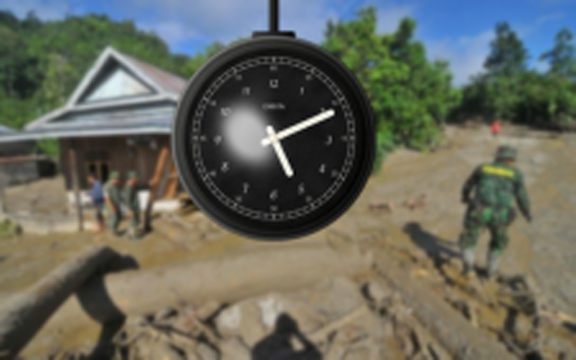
{"hour": 5, "minute": 11}
